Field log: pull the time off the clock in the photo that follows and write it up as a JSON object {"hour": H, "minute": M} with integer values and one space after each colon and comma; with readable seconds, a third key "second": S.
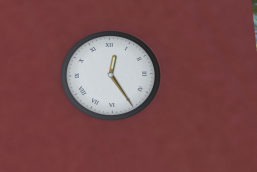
{"hour": 12, "minute": 25}
